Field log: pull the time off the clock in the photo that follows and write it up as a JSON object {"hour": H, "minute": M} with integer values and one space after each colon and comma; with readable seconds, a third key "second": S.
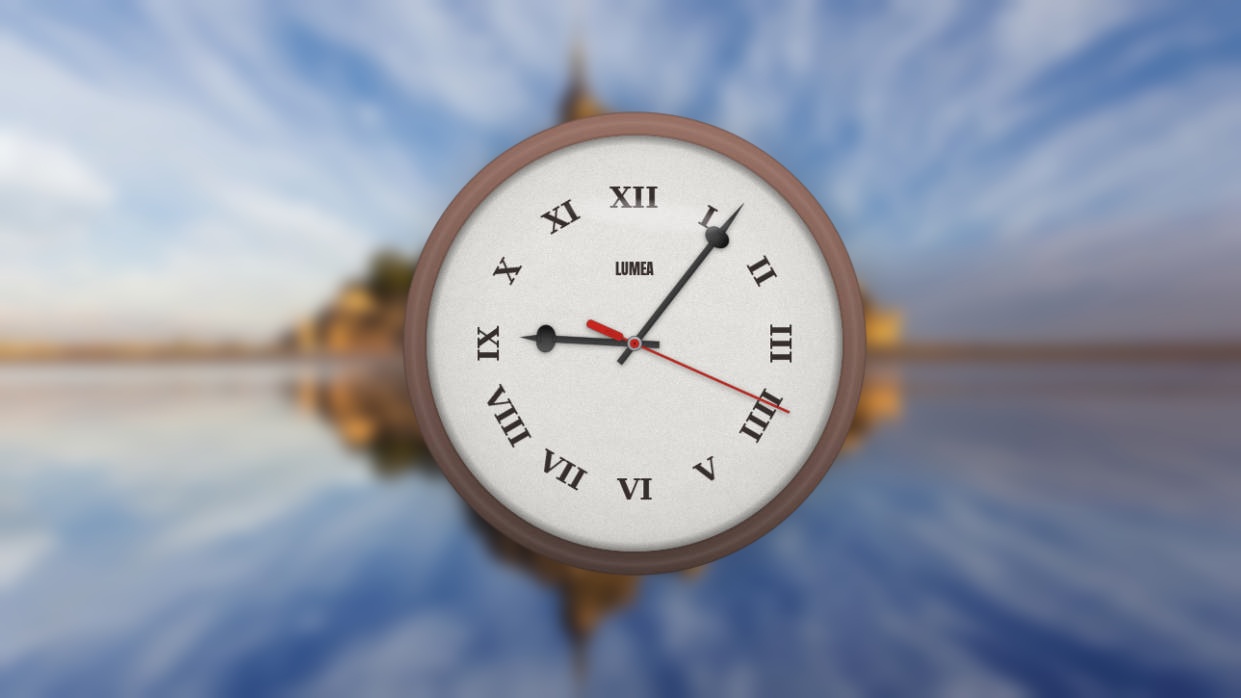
{"hour": 9, "minute": 6, "second": 19}
